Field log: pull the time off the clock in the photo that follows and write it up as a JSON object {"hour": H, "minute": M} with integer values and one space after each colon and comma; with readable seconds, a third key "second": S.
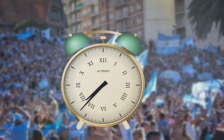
{"hour": 7, "minute": 37}
